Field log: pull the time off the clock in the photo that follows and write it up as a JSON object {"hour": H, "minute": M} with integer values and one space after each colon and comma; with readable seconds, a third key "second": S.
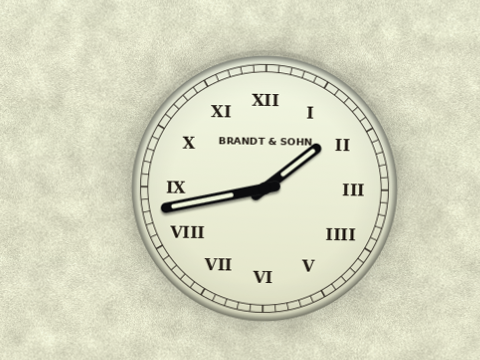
{"hour": 1, "minute": 43}
